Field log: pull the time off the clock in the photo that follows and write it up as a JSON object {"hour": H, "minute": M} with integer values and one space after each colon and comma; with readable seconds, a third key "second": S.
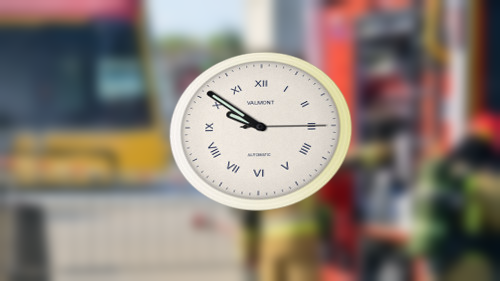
{"hour": 9, "minute": 51, "second": 15}
